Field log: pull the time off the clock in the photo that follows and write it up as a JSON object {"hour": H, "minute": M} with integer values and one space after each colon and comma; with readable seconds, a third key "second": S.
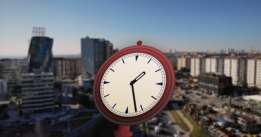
{"hour": 1, "minute": 27}
